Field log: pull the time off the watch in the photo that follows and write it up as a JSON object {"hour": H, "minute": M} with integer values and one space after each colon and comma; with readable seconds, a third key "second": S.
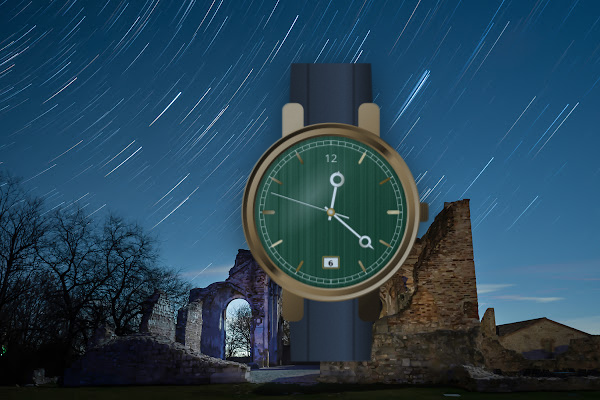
{"hour": 12, "minute": 21, "second": 48}
